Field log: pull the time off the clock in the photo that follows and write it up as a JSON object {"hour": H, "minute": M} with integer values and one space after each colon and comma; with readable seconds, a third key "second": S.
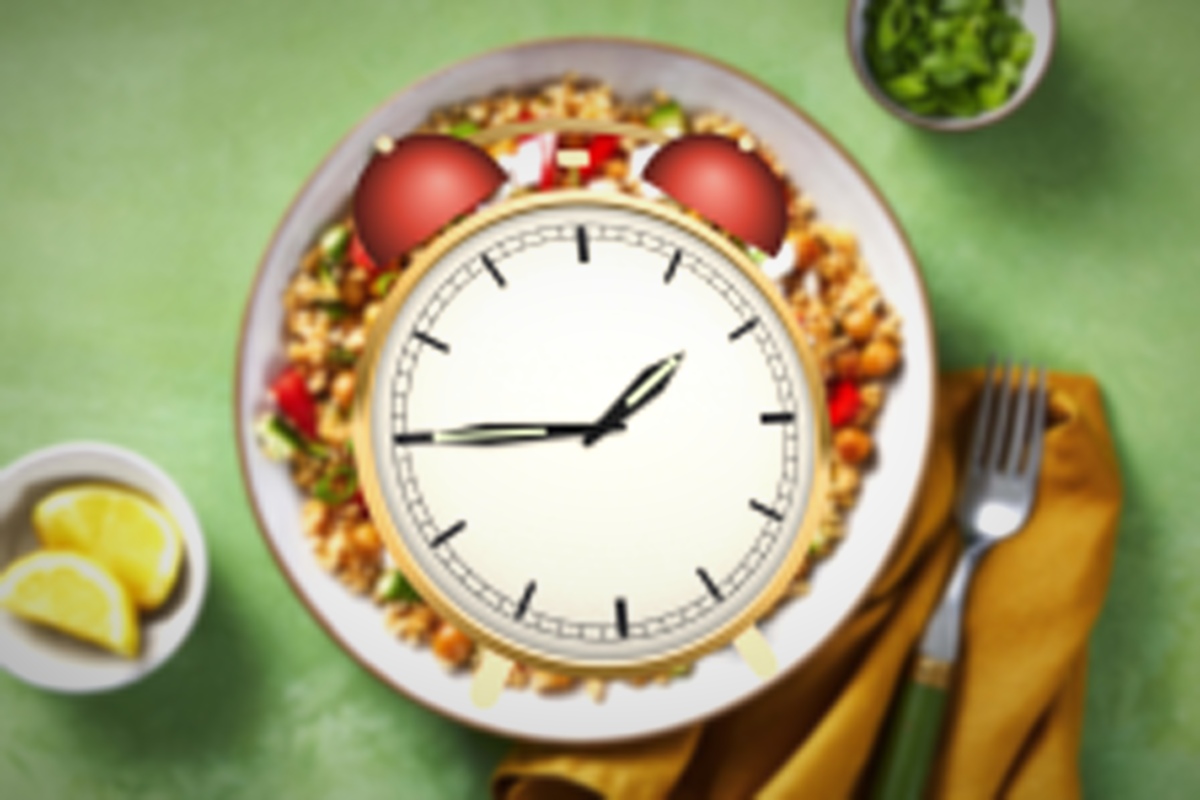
{"hour": 1, "minute": 45}
